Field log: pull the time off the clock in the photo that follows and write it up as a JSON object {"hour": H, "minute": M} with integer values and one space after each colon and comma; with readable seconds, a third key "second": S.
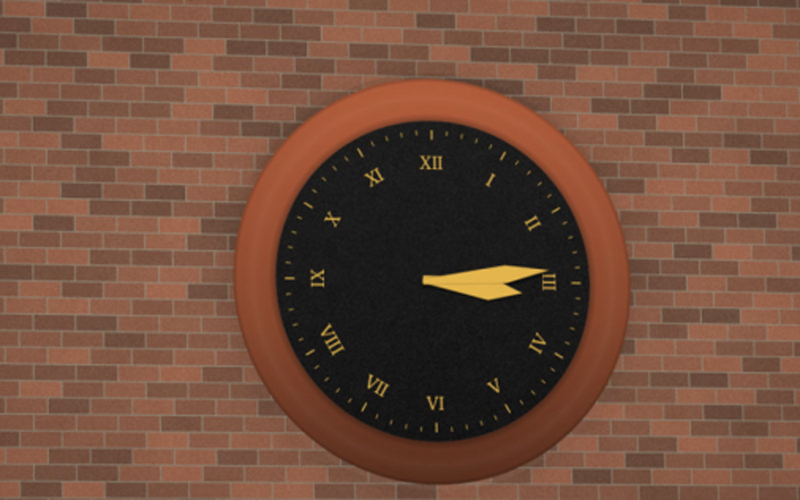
{"hour": 3, "minute": 14}
